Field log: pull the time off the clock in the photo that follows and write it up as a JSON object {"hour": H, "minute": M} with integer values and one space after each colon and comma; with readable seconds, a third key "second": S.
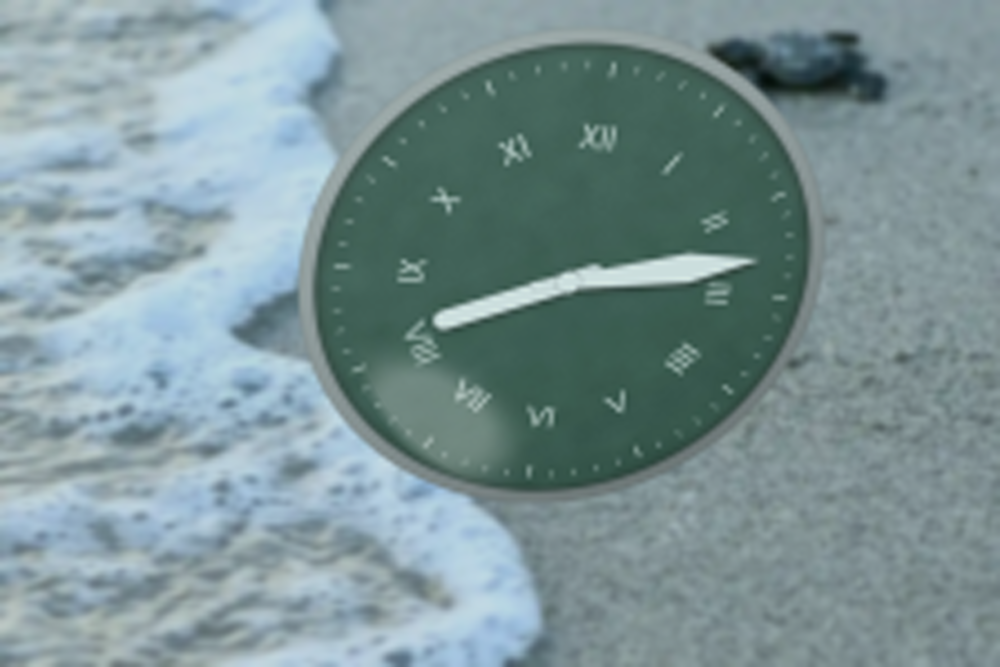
{"hour": 8, "minute": 13}
